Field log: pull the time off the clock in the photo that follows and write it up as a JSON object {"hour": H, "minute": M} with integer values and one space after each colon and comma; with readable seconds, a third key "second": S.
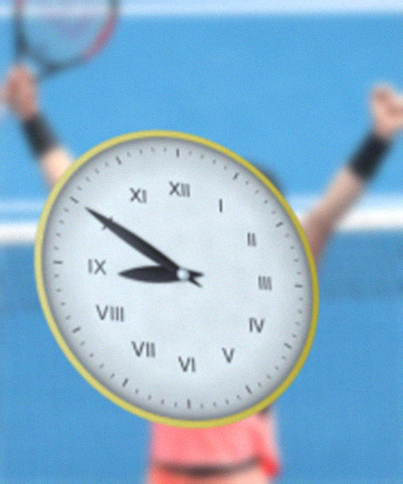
{"hour": 8, "minute": 50}
